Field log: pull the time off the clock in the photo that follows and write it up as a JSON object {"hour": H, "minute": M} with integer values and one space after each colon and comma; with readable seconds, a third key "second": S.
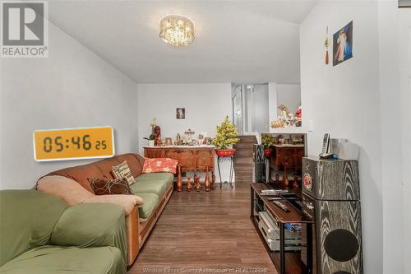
{"hour": 5, "minute": 46, "second": 25}
